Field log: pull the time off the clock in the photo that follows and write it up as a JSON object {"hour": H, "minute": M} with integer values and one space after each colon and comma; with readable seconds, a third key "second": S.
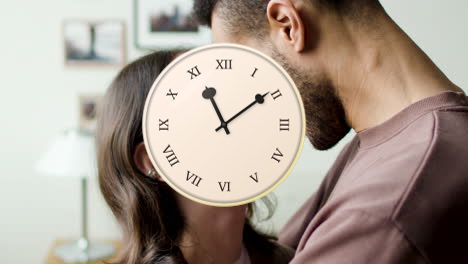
{"hour": 11, "minute": 9}
